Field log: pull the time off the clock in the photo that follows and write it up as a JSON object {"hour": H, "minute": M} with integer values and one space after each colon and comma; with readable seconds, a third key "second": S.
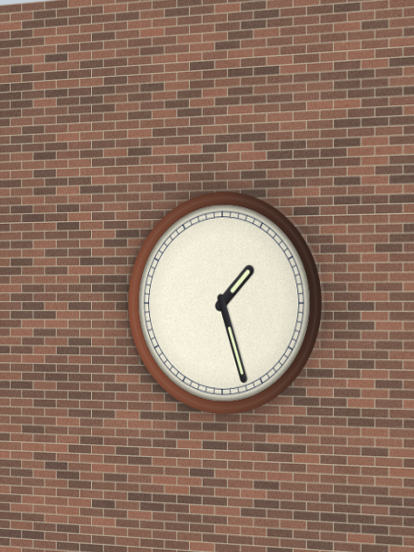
{"hour": 1, "minute": 27}
